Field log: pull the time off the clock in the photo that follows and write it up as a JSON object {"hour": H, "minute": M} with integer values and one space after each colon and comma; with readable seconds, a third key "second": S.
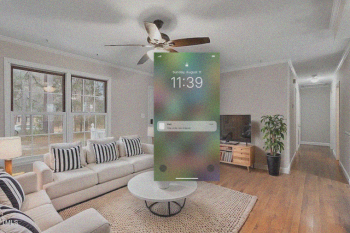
{"hour": 11, "minute": 39}
